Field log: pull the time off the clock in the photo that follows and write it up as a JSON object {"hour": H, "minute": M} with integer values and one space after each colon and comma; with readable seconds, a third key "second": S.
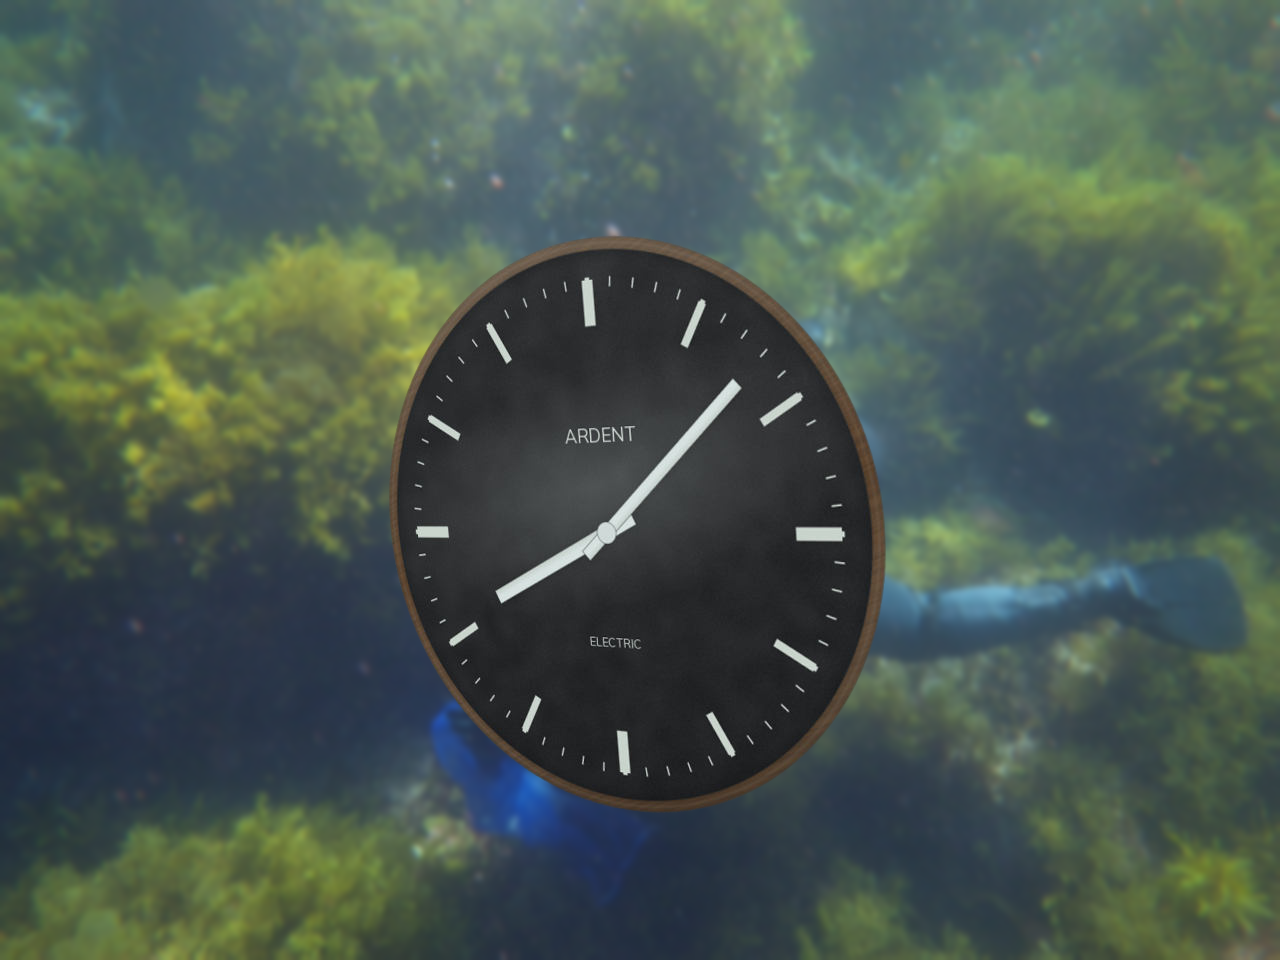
{"hour": 8, "minute": 8}
